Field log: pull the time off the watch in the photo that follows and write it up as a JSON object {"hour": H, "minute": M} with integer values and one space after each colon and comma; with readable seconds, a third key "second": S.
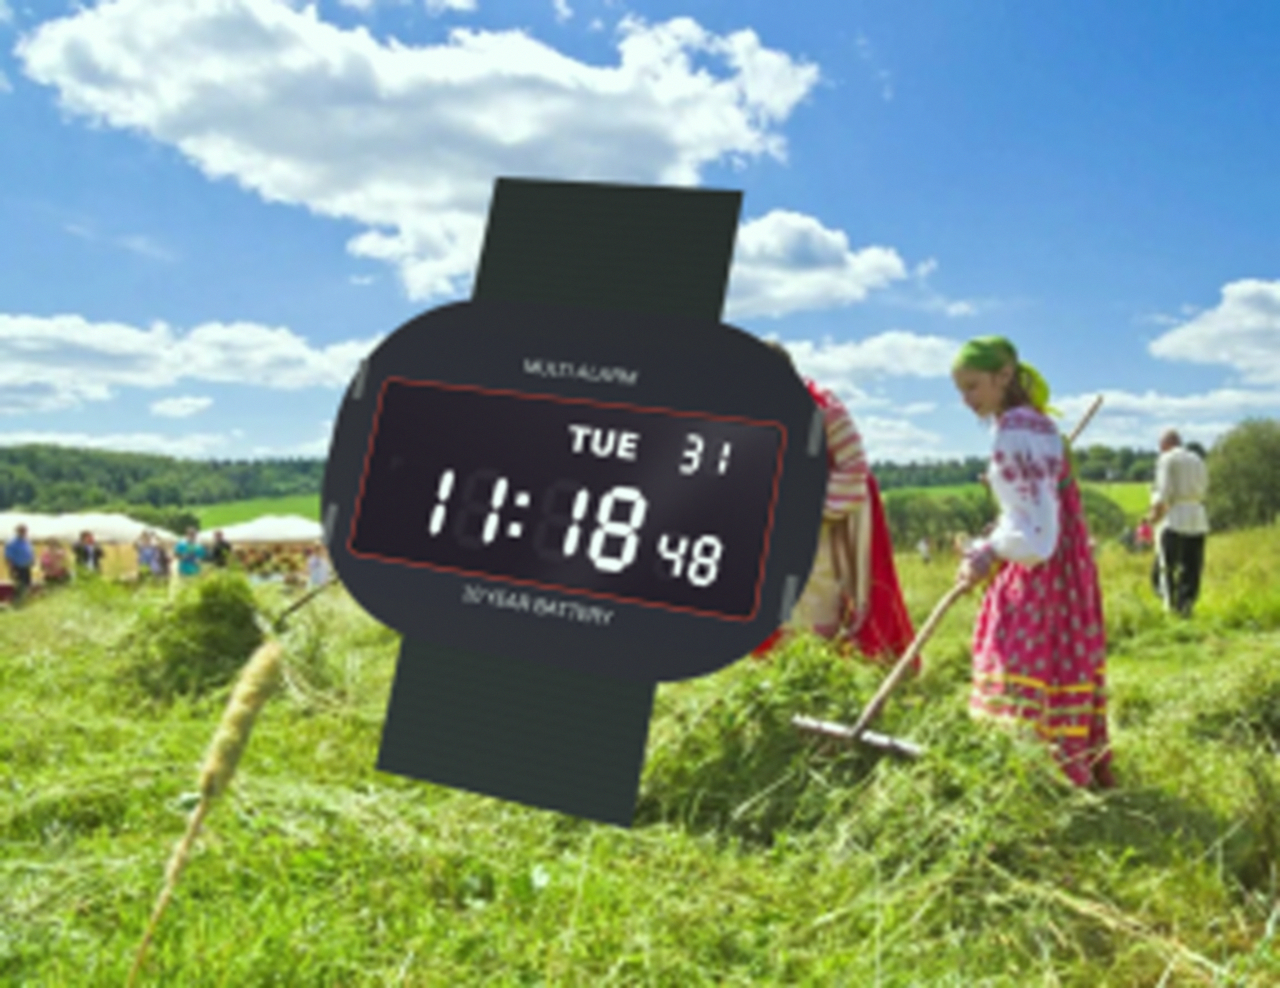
{"hour": 11, "minute": 18, "second": 48}
